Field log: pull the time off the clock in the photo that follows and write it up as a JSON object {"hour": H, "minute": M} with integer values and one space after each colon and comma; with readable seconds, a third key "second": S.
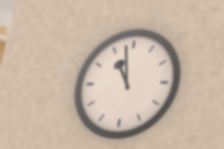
{"hour": 10, "minute": 58}
